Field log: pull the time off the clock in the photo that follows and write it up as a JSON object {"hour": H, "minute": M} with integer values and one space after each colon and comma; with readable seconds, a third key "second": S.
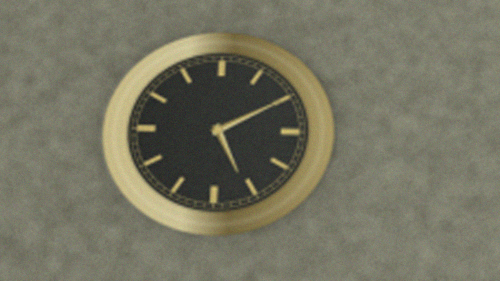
{"hour": 5, "minute": 10}
